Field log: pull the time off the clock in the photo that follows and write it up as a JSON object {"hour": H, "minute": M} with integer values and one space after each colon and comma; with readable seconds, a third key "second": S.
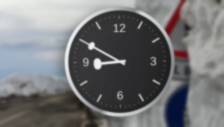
{"hour": 8, "minute": 50}
